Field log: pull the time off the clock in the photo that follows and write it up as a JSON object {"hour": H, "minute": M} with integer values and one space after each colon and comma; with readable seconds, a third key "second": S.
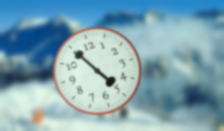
{"hour": 4, "minute": 55}
